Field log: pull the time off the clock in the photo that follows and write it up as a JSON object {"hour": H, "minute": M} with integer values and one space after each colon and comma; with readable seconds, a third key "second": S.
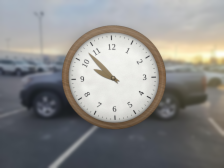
{"hour": 9, "minute": 53}
